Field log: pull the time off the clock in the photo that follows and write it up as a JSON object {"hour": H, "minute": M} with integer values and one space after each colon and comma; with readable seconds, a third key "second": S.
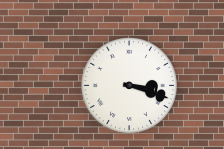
{"hour": 3, "minute": 18}
